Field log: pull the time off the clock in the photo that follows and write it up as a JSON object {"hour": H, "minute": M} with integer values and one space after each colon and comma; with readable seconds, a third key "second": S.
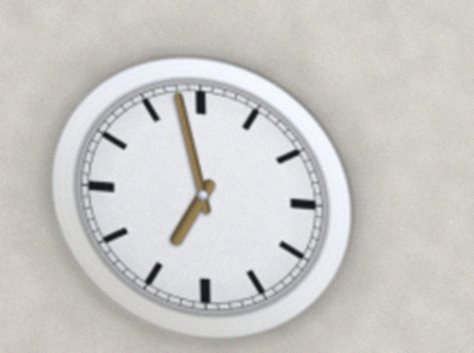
{"hour": 6, "minute": 58}
